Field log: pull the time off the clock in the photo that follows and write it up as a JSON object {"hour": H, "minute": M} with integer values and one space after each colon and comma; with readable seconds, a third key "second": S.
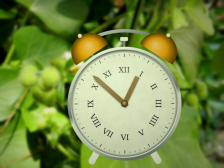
{"hour": 12, "minute": 52}
